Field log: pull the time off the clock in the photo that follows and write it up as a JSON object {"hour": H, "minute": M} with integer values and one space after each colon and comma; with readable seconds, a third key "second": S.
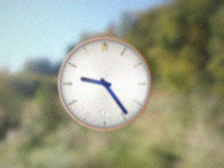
{"hour": 9, "minute": 24}
